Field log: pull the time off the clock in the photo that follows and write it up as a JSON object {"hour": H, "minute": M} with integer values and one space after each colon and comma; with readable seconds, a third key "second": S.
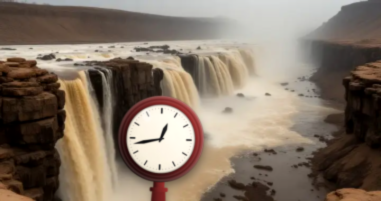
{"hour": 12, "minute": 43}
